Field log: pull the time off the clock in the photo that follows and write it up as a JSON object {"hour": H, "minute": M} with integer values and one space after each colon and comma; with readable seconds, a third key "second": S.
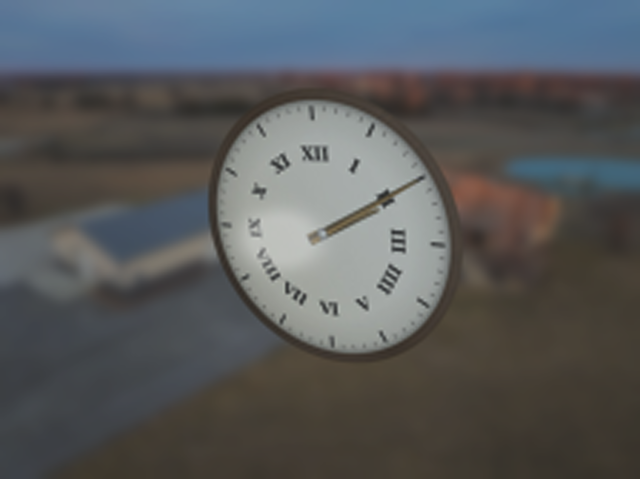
{"hour": 2, "minute": 10}
